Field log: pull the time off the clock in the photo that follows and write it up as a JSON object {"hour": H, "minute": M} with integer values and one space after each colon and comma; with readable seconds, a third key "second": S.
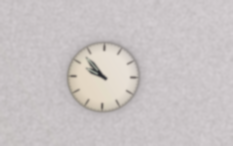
{"hour": 9, "minute": 53}
